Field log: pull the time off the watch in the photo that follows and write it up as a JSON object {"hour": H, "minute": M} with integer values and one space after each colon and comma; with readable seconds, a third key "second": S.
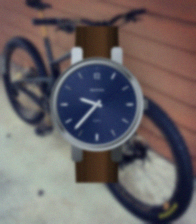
{"hour": 9, "minute": 37}
